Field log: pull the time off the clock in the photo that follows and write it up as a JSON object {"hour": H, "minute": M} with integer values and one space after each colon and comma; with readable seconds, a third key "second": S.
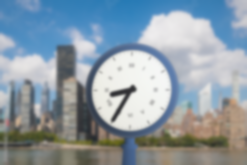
{"hour": 8, "minute": 35}
